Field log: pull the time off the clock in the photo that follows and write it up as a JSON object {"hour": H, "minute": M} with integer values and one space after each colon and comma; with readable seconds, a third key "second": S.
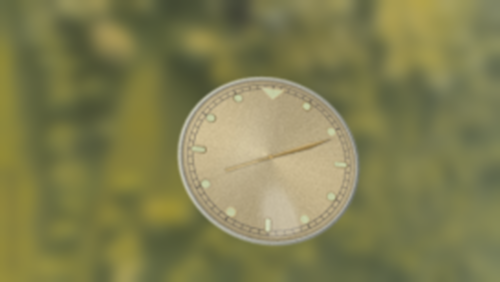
{"hour": 8, "minute": 11}
